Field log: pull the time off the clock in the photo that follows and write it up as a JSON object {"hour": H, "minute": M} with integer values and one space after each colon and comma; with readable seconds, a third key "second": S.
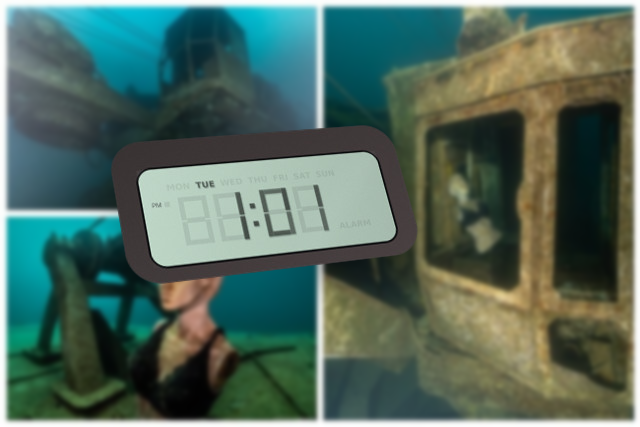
{"hour": 1, "minute": 1}
